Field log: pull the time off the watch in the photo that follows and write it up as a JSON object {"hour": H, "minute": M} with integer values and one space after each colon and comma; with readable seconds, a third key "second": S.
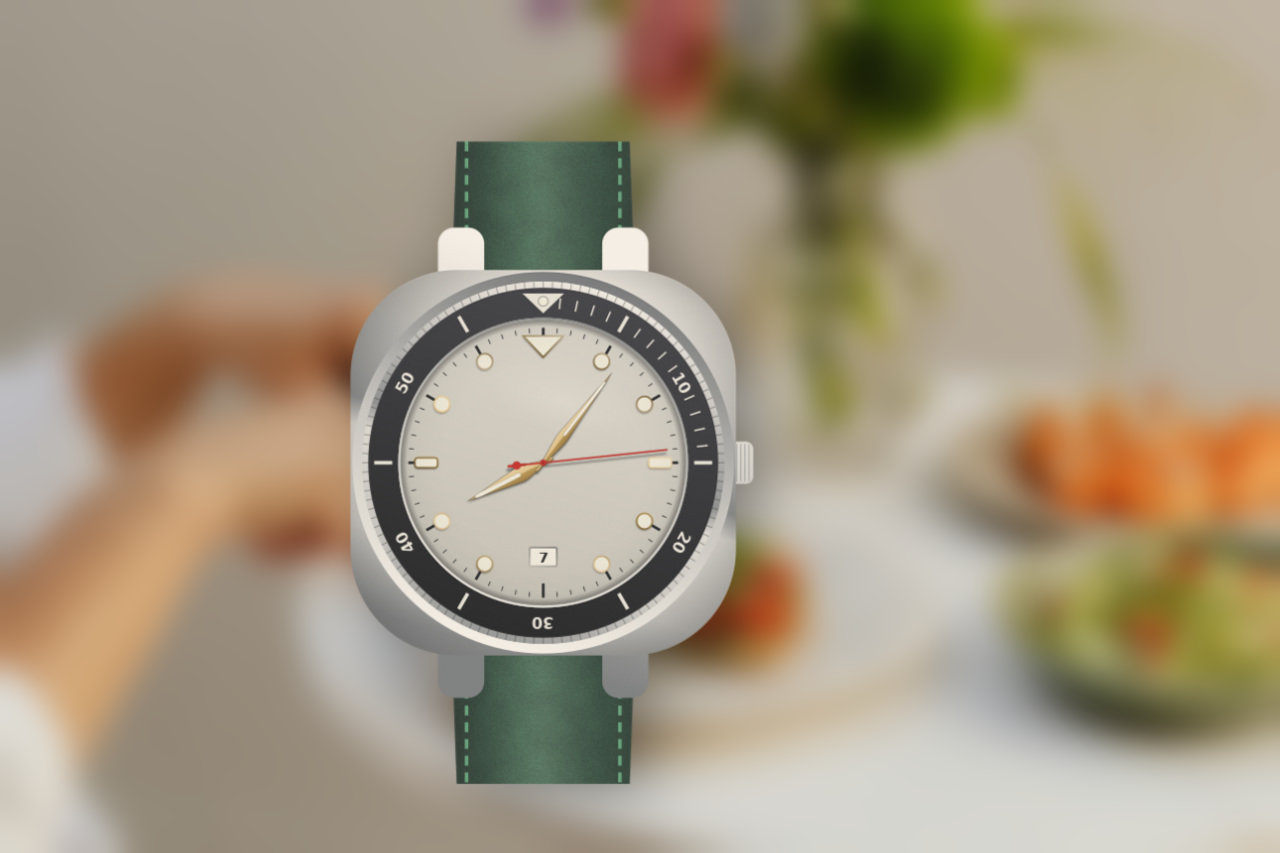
{"hour": 8, "minute": 6, "second": 14}
